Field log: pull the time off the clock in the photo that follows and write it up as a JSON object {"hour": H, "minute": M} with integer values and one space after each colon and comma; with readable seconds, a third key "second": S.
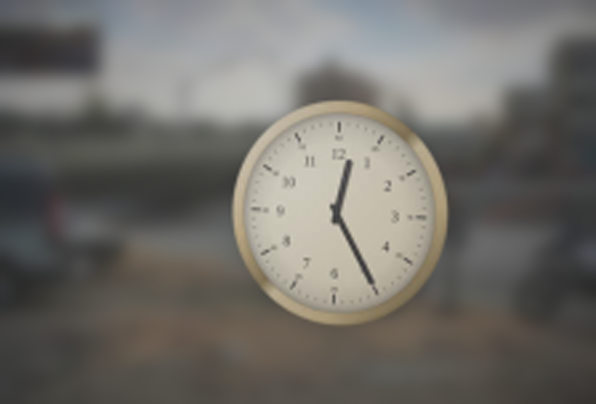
{"hour": 12, "minute": 25}
